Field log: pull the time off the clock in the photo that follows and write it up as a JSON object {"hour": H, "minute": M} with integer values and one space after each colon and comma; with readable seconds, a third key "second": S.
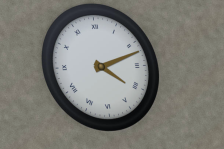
{"hour": 4, "minute": 12}
